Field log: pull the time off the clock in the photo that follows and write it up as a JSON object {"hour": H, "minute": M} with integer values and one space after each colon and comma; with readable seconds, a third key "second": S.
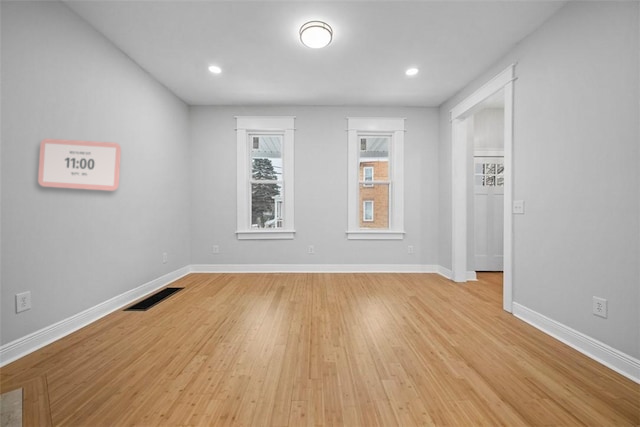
{"hour": 11, "minute": 0}
